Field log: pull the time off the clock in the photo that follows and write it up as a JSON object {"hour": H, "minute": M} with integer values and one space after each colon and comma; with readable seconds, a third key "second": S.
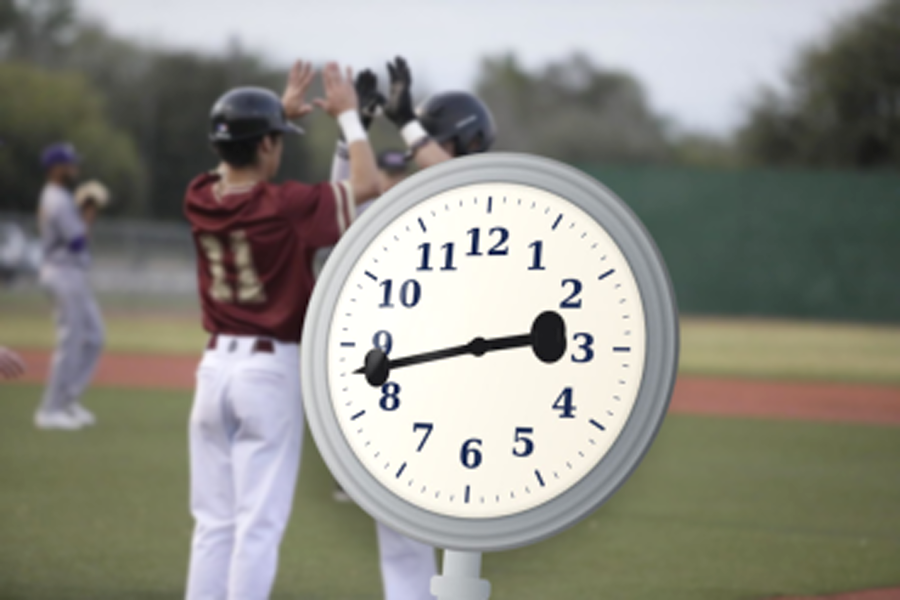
{"hour": 2, "minute": 43}
